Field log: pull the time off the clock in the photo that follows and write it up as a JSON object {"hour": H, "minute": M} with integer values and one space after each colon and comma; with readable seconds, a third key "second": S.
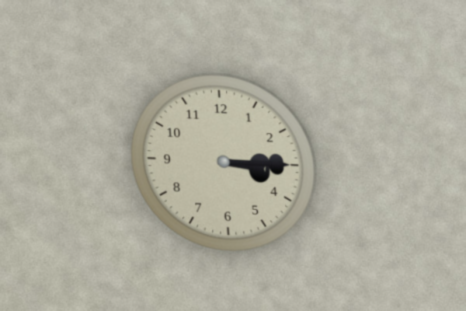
{"hour": 3, "minute": 15}
